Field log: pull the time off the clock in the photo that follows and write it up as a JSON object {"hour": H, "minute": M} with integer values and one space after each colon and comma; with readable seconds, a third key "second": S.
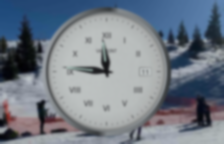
{"hour": 11, "minute": 46}
